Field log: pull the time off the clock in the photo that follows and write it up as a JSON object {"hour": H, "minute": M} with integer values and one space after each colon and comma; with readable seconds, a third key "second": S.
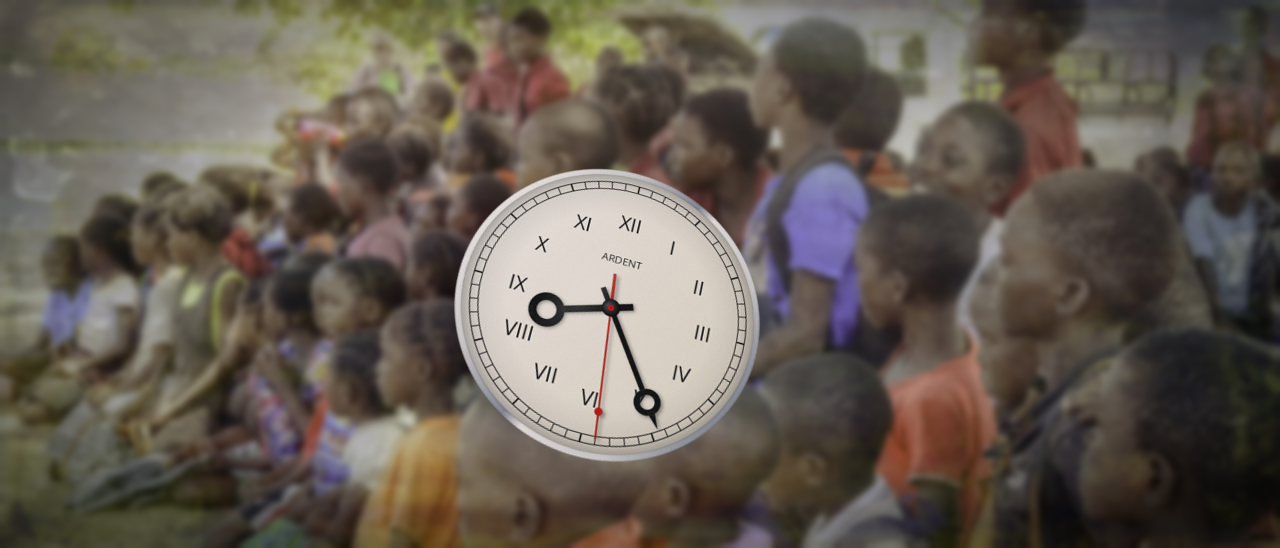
{"hour": 8, "minute": 24, "second": 29}
